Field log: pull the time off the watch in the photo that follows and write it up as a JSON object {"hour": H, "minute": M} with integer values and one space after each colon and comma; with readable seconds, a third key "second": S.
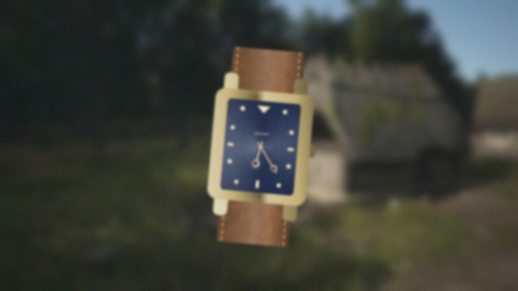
{"hour": 6, "minute": 24}
